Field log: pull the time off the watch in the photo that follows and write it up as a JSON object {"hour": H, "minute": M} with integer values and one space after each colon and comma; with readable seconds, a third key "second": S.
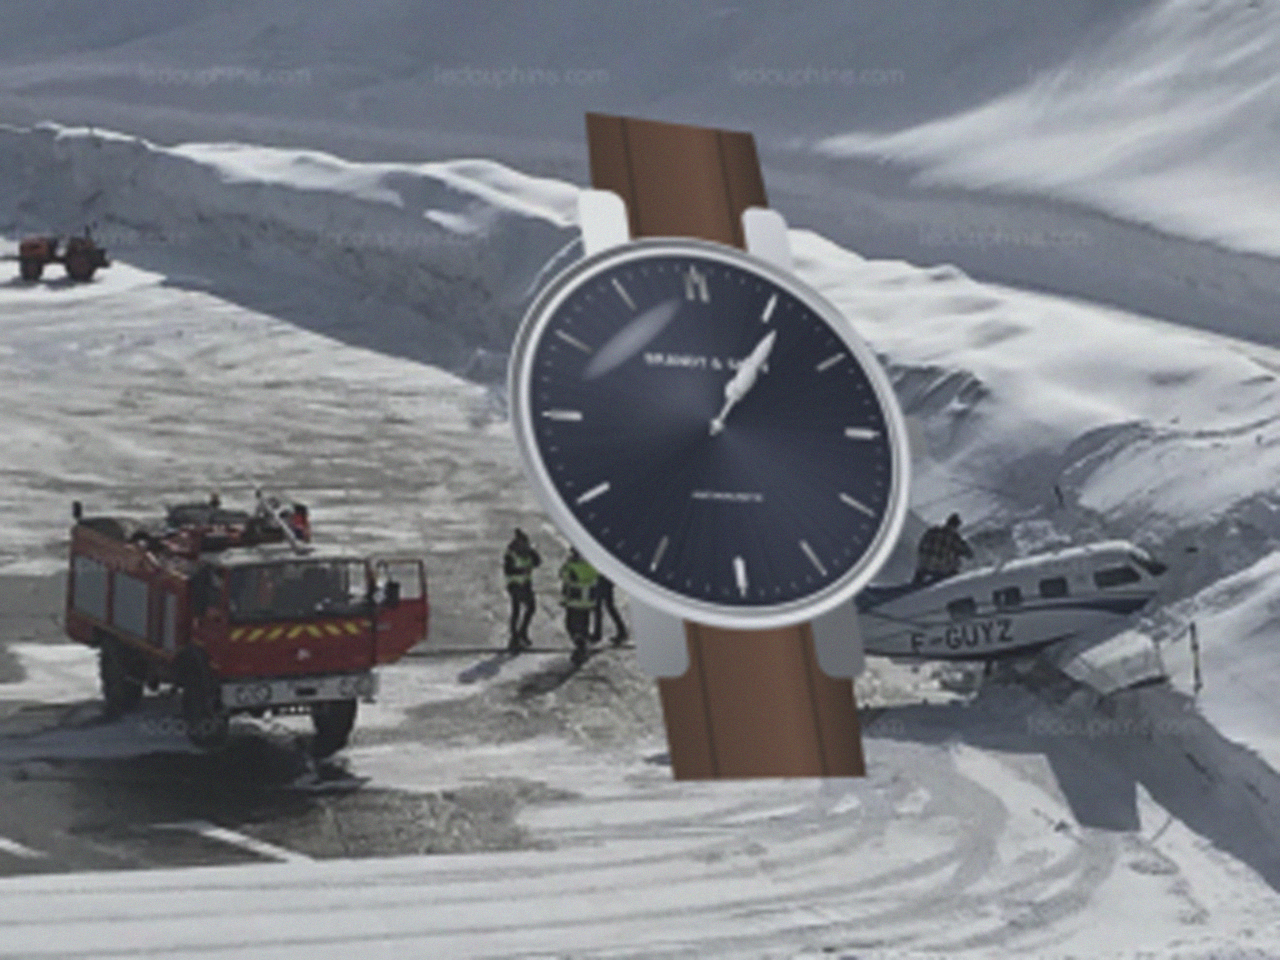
{"hour": 1, "minute": 6}
